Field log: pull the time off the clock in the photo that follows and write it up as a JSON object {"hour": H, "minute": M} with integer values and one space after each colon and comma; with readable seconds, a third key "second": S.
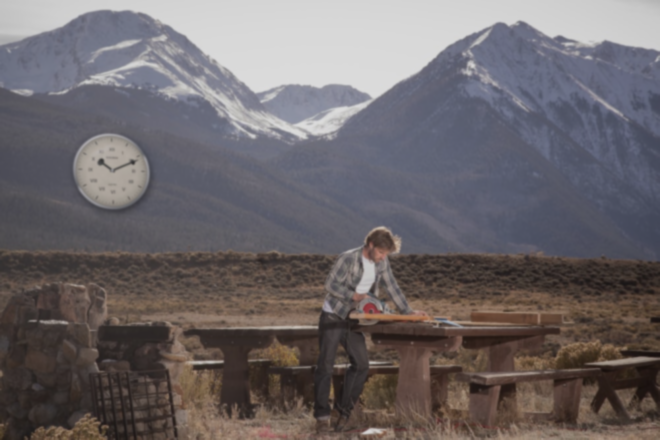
{"hour": 10, "minute": 11}
